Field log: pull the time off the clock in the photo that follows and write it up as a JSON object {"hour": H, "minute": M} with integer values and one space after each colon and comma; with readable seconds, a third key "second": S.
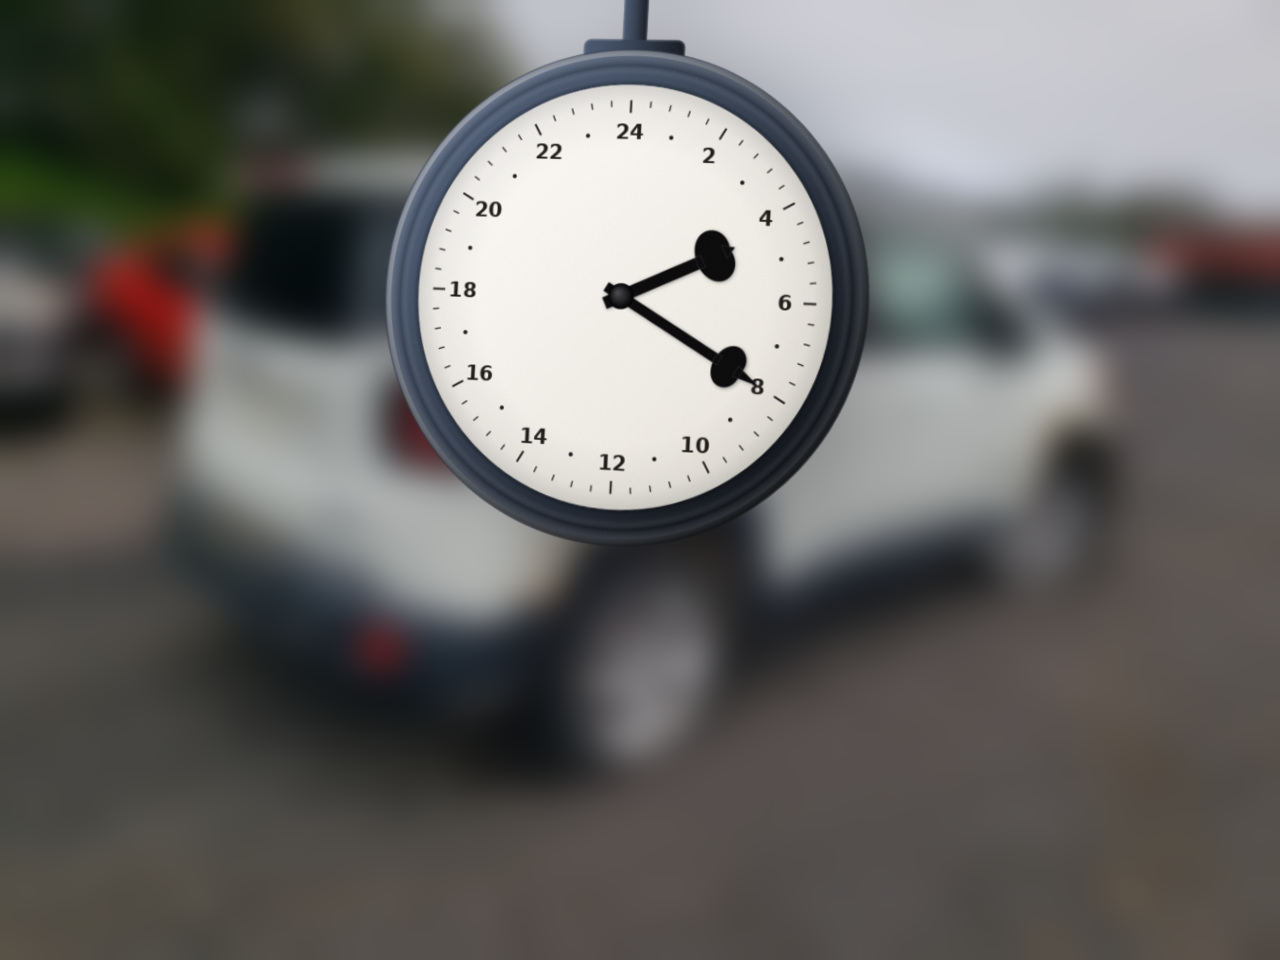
{"hour": 4, "minute": 20}
